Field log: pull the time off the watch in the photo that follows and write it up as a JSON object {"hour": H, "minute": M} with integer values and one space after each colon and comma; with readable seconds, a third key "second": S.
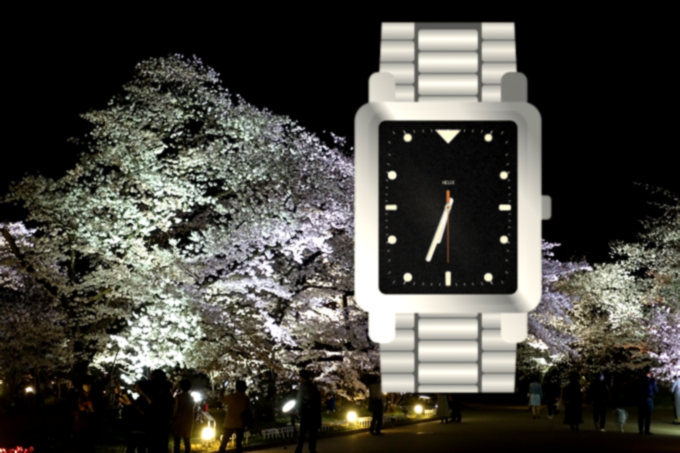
{"hour": 6, "minute": 33, "second": 30}
